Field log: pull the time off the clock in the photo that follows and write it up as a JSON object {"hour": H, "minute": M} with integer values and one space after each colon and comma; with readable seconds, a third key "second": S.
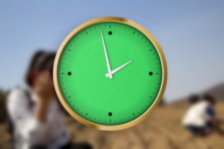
{"hour": 1, "minute": 58}
